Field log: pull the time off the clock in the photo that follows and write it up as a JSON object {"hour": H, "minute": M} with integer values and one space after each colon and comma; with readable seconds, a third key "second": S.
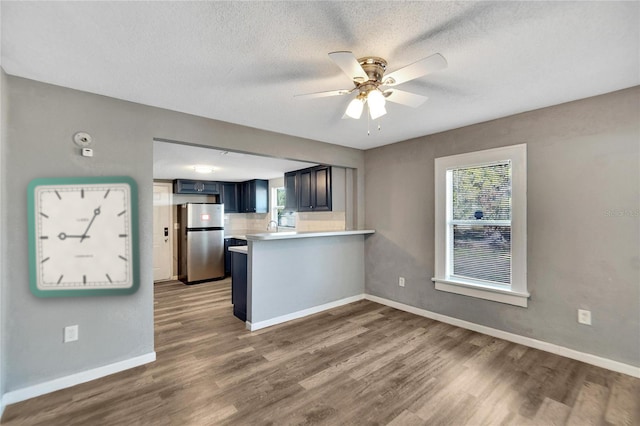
{"hour": 9, "minute": 5}
